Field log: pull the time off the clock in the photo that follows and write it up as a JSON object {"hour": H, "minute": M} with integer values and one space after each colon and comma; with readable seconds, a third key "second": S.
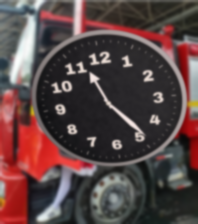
{"hour": 11, "minute": 24}
